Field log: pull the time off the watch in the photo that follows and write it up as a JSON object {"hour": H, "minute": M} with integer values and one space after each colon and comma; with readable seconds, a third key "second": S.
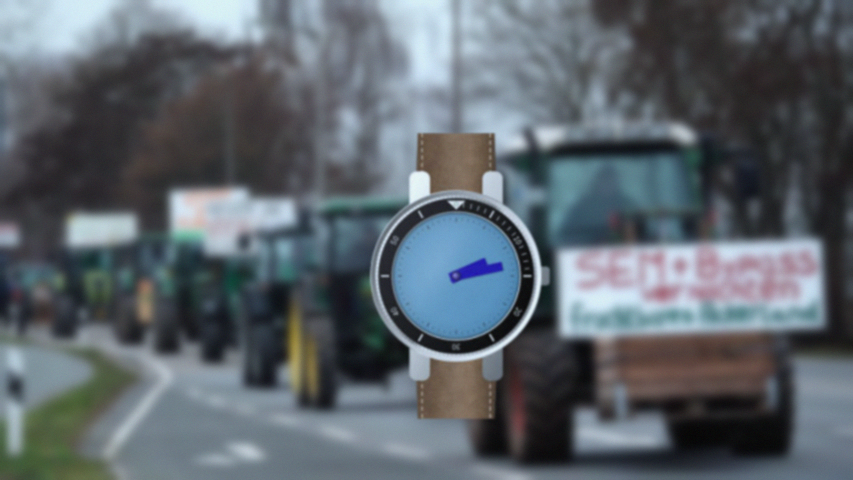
{"hour": 2, "minute": 13}
